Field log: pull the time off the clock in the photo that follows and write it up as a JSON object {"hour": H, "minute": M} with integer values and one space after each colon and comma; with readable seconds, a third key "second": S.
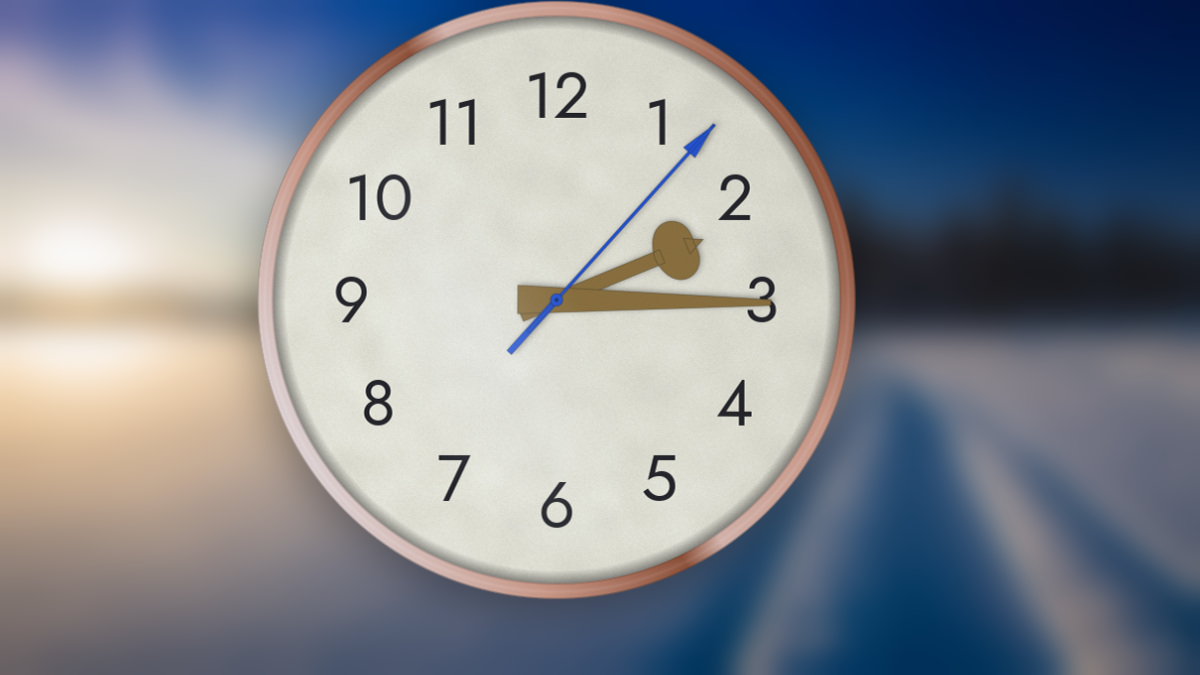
{"hour": 2, "minute": 15, "second": 7}
